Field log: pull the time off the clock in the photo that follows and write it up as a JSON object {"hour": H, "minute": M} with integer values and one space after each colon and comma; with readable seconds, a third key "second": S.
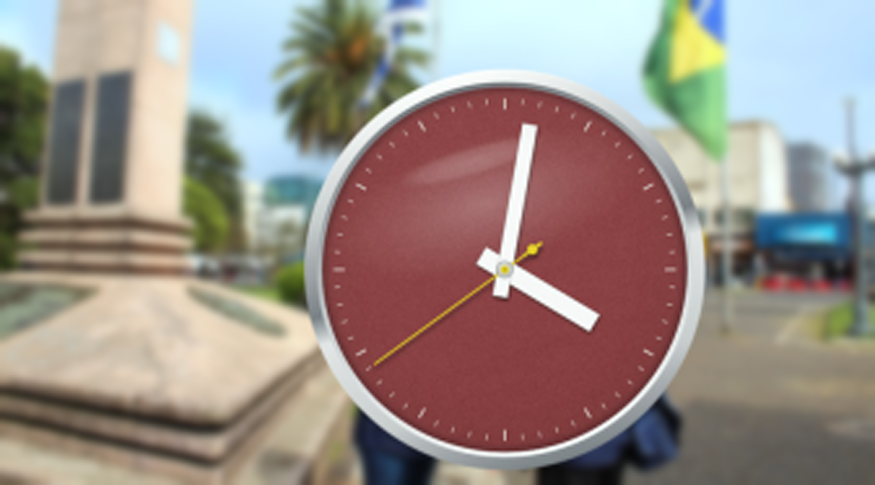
{"hour": 4, "minute": 1, "second": 39}
